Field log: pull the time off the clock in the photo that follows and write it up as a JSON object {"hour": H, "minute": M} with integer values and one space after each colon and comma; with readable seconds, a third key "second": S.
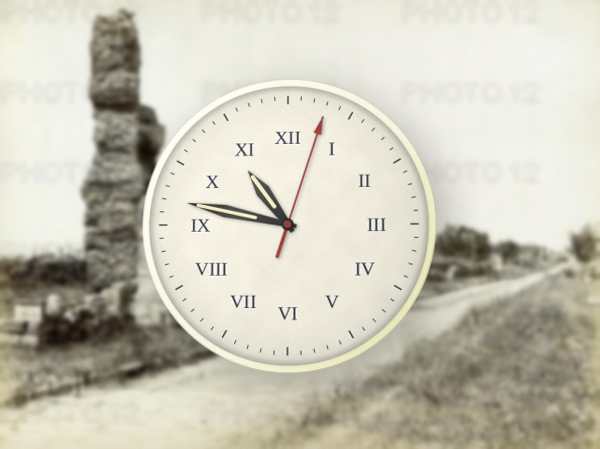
{"hour": 10, "minute": 47, "second": 3}
